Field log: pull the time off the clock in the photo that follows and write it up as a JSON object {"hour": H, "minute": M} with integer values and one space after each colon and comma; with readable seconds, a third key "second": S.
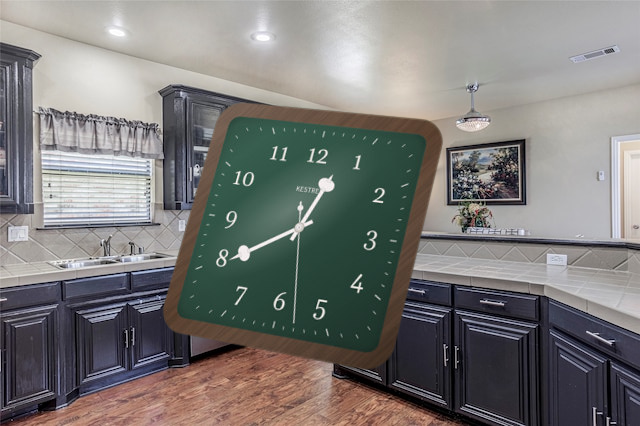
{"hour": 12, "minute": 39, "second": 28}
